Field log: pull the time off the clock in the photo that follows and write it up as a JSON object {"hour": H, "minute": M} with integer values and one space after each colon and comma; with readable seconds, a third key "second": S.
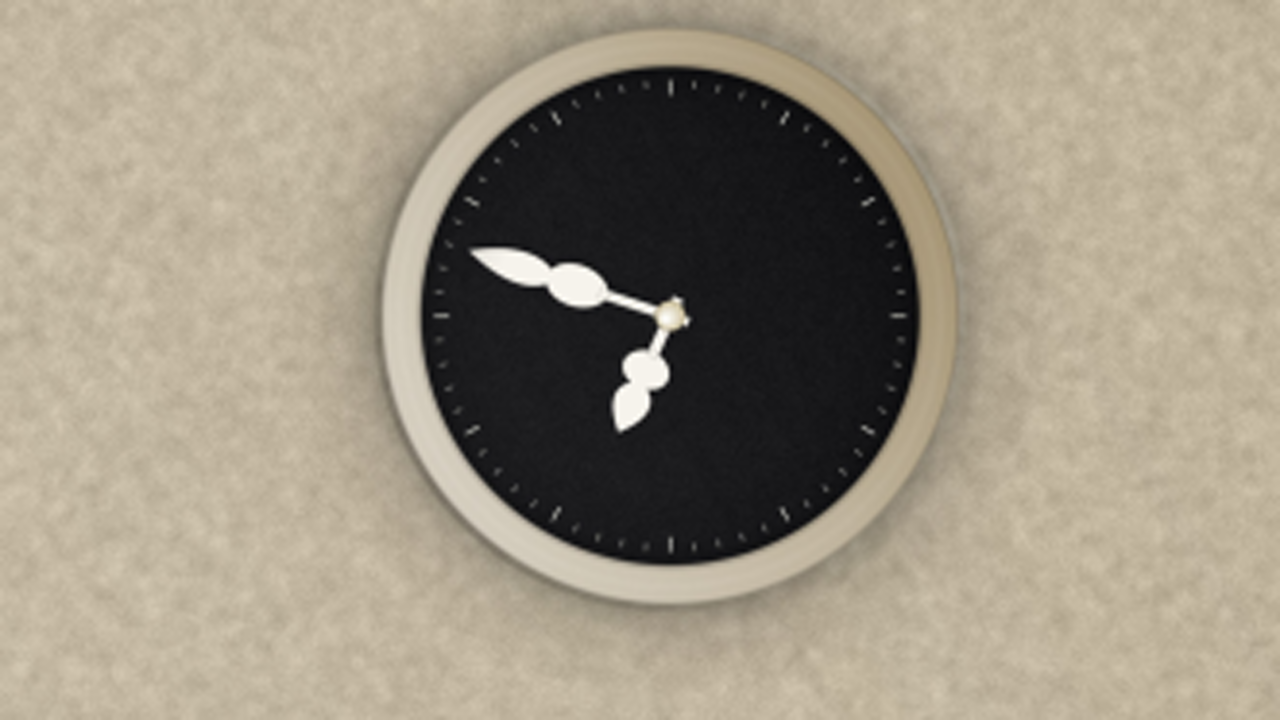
{"hour": 6, "minute": 48}
